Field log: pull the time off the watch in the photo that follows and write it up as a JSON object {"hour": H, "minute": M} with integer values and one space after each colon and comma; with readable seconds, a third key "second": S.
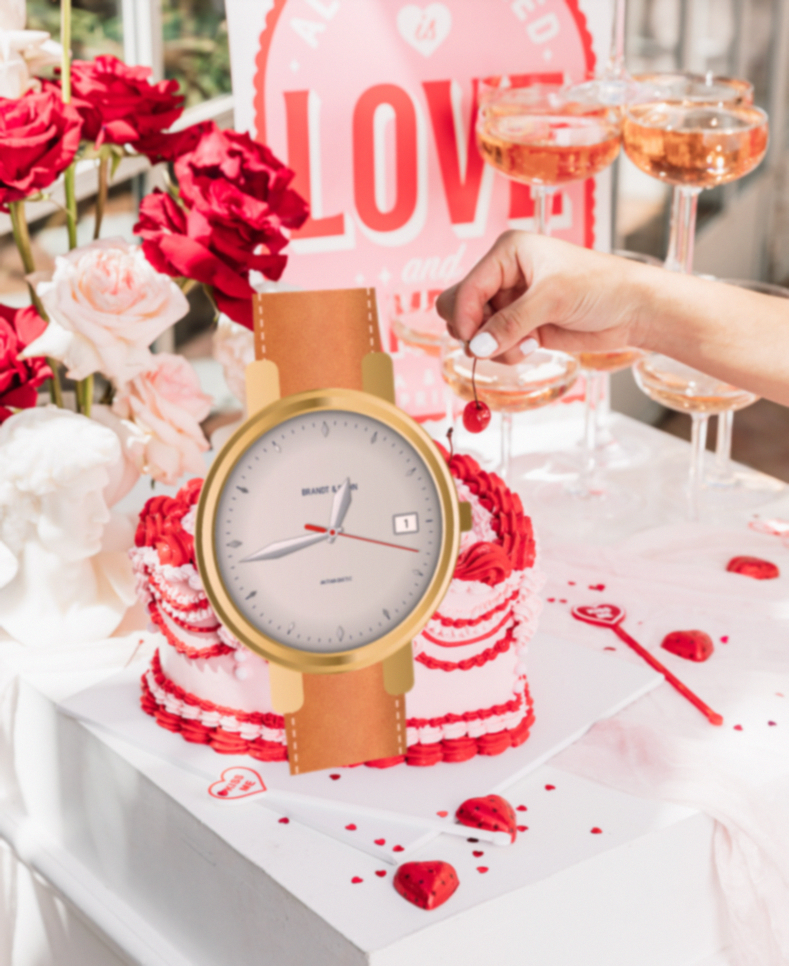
{"hour": 12, "minute": 43, "second": 18}
